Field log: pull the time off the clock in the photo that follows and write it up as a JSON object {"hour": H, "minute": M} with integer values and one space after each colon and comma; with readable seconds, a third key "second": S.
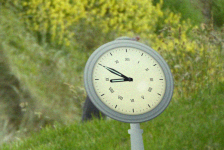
{"hour": 8, "minute": 50}
